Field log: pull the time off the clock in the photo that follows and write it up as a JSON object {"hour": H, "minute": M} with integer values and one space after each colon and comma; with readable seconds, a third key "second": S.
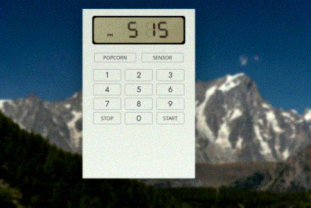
{"hour": 5, "minute": 15}
